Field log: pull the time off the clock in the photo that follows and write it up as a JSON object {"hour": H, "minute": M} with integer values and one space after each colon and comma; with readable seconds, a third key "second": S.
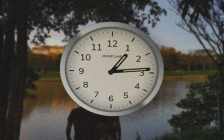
{"hour": 1, "minute": 14}
